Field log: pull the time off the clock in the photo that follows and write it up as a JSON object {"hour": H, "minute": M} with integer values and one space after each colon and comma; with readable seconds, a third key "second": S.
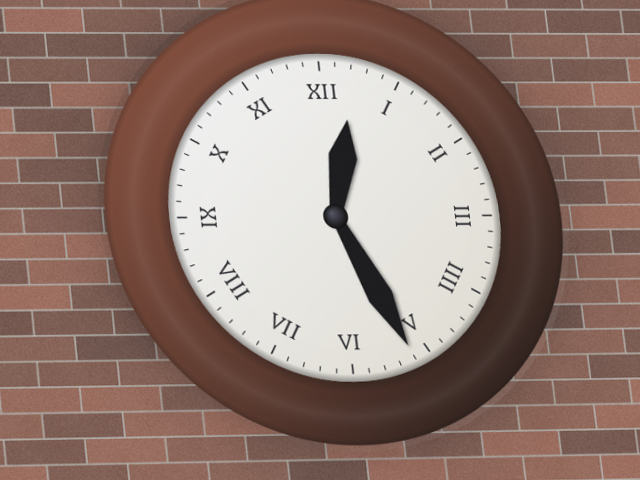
{"hour": 12, "minute": 26}
